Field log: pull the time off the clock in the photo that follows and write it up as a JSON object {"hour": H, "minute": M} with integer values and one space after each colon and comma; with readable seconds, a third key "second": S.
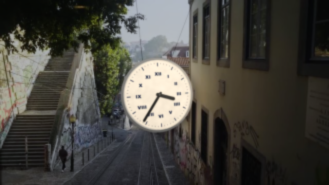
{"hour": 3, "minute": 36}
